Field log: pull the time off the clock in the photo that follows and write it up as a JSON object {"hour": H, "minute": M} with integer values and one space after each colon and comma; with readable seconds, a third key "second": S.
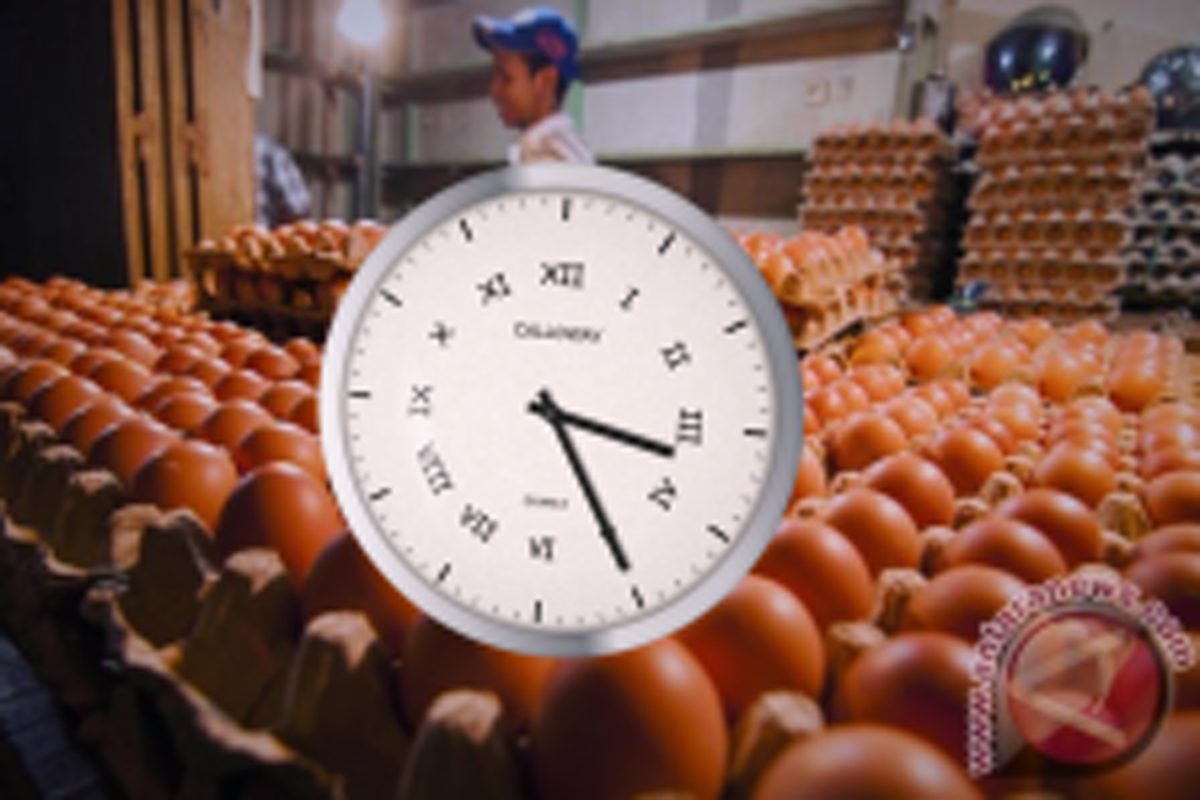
{"hour": 3, "minute": 25}
